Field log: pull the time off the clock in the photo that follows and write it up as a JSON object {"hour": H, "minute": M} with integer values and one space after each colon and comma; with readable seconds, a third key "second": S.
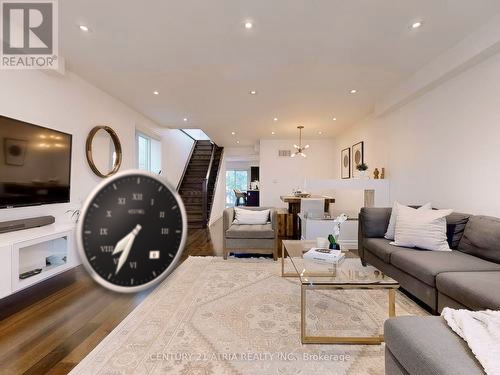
{"hour": 7, "minute": 34}
